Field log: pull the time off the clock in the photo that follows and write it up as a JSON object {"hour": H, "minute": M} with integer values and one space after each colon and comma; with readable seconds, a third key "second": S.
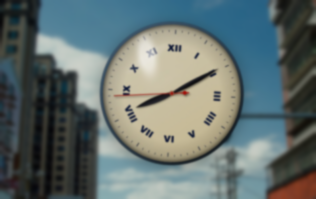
{"hour": 8, "minute": 9, "second": 44}
